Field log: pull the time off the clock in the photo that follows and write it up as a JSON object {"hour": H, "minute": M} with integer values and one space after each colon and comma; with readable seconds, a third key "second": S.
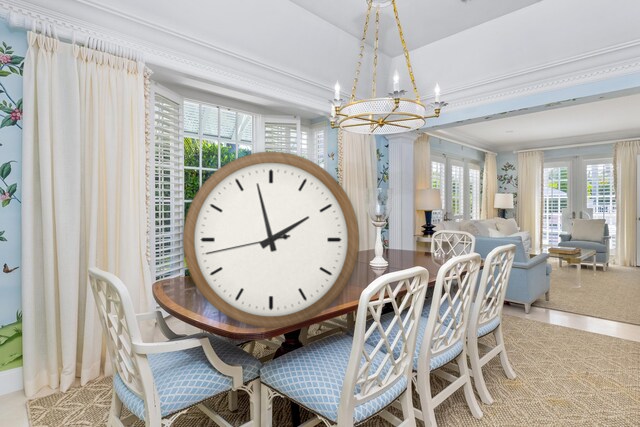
{"hour": 1, "minute": 57, "second": 43}
